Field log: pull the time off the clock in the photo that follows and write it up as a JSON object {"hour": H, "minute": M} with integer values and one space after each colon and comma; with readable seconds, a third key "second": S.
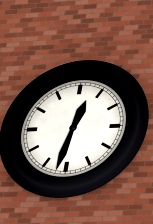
{"hour": 12, "minute": 32}
